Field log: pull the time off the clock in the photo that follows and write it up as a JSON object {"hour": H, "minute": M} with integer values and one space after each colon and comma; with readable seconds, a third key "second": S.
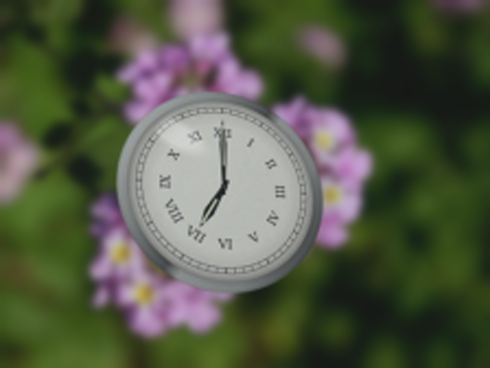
{"hour": 7, "minute": 0}
